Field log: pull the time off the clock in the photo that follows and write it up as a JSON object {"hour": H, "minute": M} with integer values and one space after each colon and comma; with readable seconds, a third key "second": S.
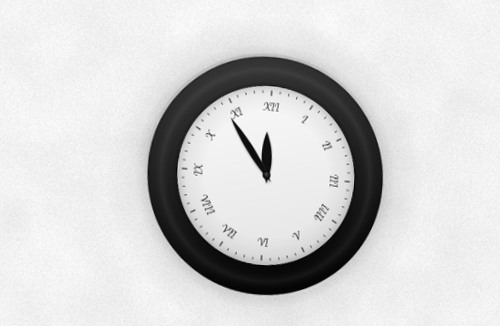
{"hour": 11, "minute": 54}
